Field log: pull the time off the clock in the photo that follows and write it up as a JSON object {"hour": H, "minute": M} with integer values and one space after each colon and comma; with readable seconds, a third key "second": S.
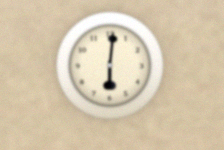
{"hour": 6, "minute": 1}
